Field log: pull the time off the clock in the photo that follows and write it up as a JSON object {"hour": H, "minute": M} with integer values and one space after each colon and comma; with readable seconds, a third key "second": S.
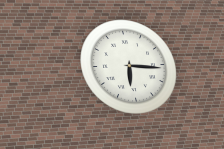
{"hour": 6, "minute": 16}
